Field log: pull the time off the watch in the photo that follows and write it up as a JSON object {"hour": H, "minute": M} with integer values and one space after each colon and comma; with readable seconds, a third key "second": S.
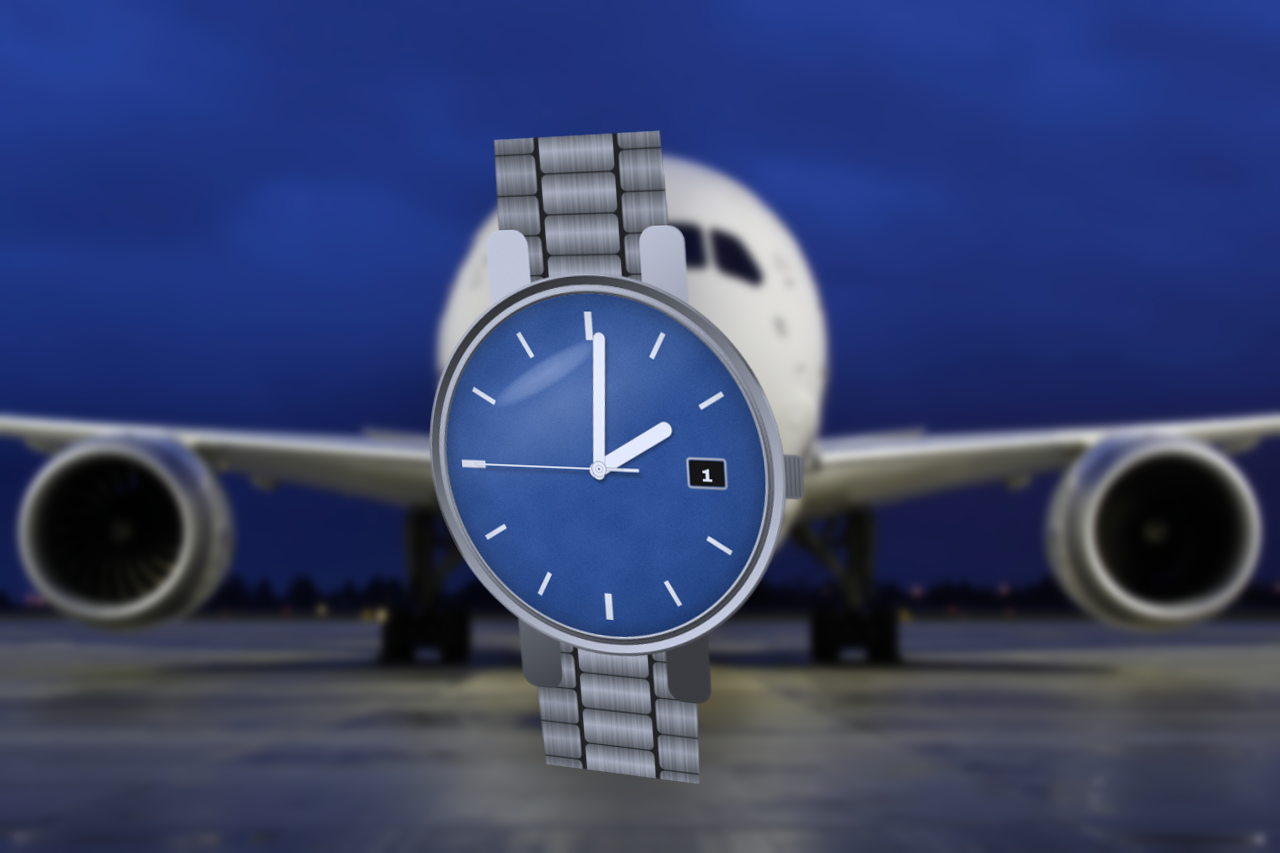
{"hour": 2, "minute": 0, "second": 45}
